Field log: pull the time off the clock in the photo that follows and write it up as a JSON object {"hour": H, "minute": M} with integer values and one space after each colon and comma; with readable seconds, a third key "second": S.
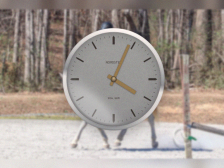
{"hour": 4, "minute": 4}
